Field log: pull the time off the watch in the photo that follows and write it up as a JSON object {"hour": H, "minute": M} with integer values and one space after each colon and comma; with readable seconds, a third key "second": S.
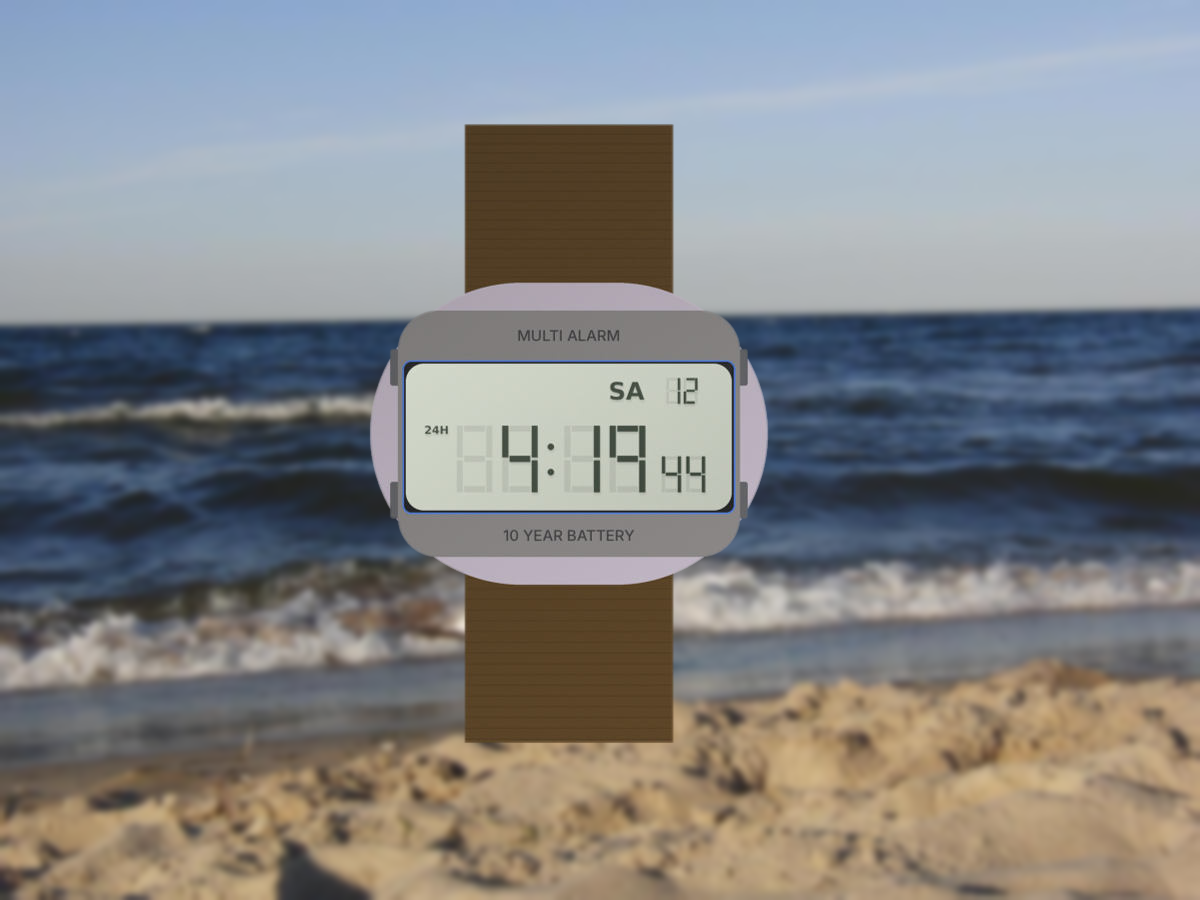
{"hour": 4, "minute": 19, "second": 44}
